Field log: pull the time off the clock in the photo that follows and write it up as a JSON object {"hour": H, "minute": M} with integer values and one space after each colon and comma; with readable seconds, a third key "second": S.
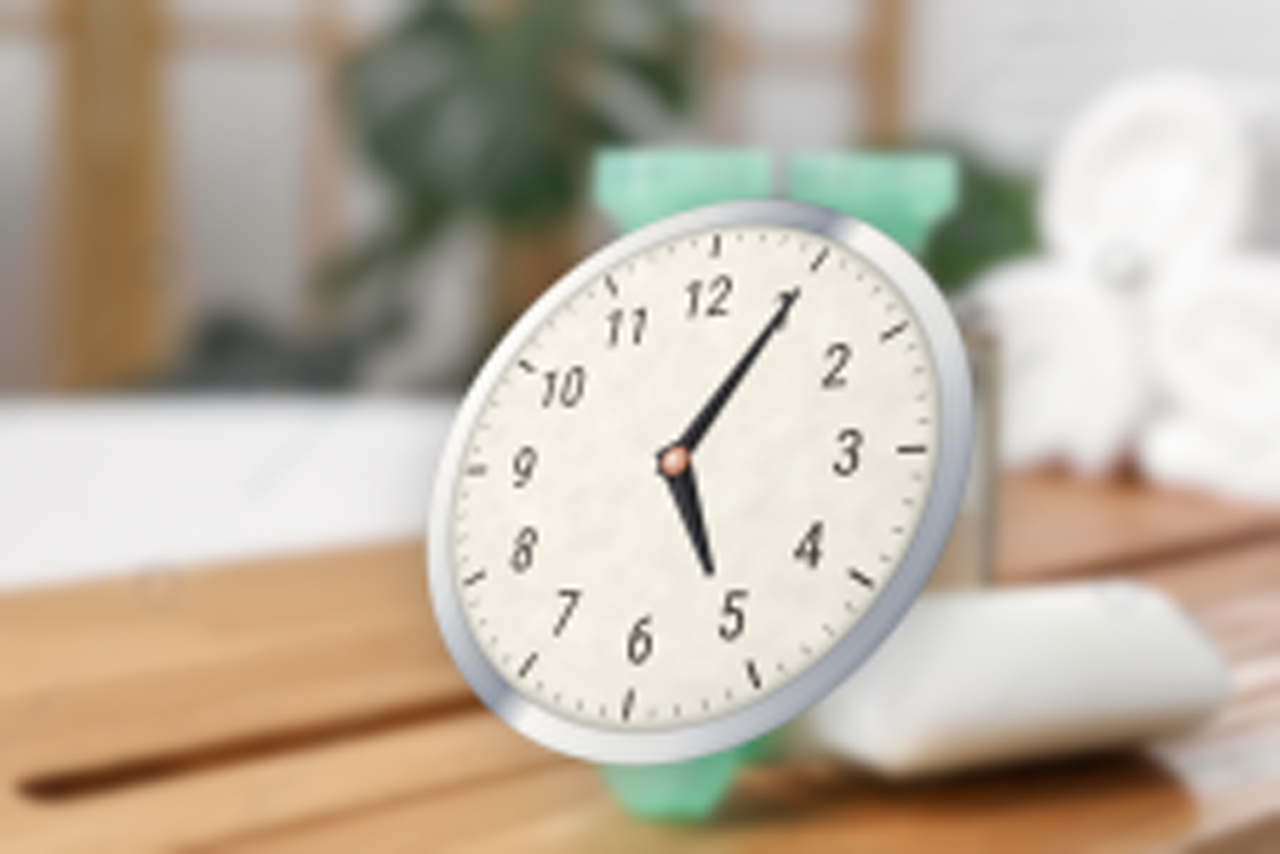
{"hour": 5, "minute": 5}
